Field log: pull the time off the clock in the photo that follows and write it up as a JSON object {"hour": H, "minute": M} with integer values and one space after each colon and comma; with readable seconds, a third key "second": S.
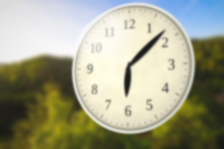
{"hour": 6, "minute": 8}
